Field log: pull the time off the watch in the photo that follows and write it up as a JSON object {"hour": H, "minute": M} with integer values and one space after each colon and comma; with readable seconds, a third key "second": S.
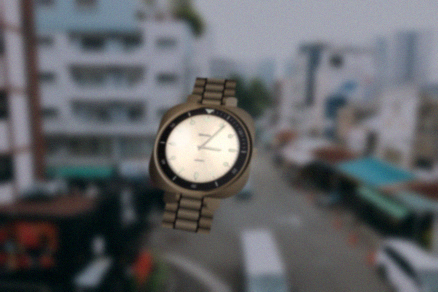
{"hour": 3, "minute": 6}
